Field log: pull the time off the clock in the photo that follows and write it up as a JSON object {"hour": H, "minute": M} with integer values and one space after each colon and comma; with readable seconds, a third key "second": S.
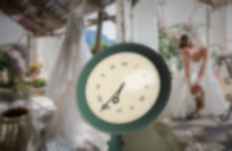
{"hour": 6, "minute": 36}
